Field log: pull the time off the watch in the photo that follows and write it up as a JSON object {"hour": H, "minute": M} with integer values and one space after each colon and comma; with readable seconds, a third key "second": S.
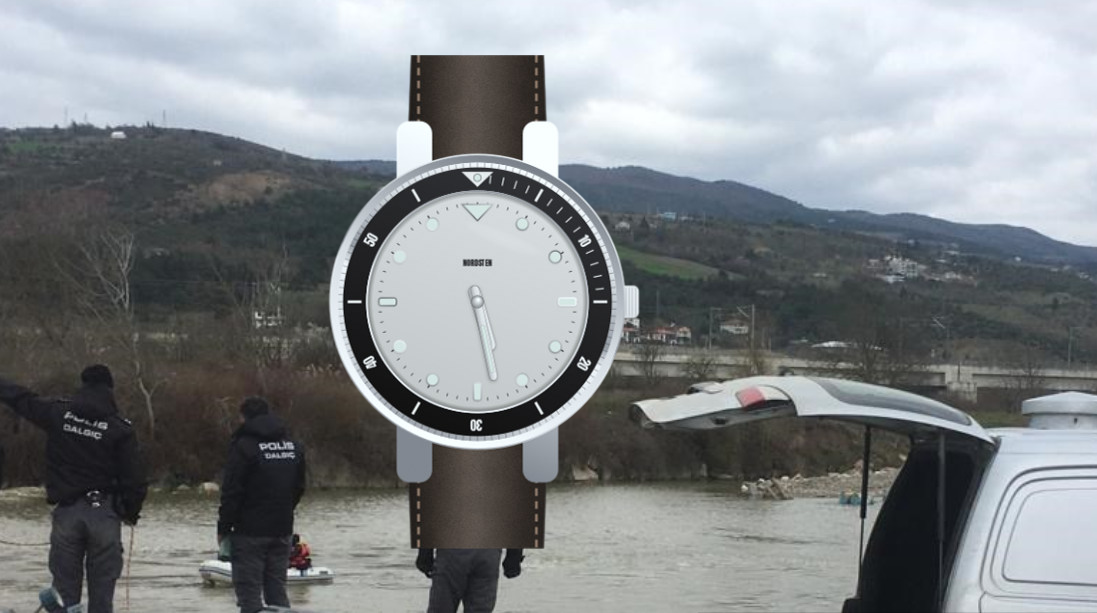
{"hour": 5, "minute": 28}
